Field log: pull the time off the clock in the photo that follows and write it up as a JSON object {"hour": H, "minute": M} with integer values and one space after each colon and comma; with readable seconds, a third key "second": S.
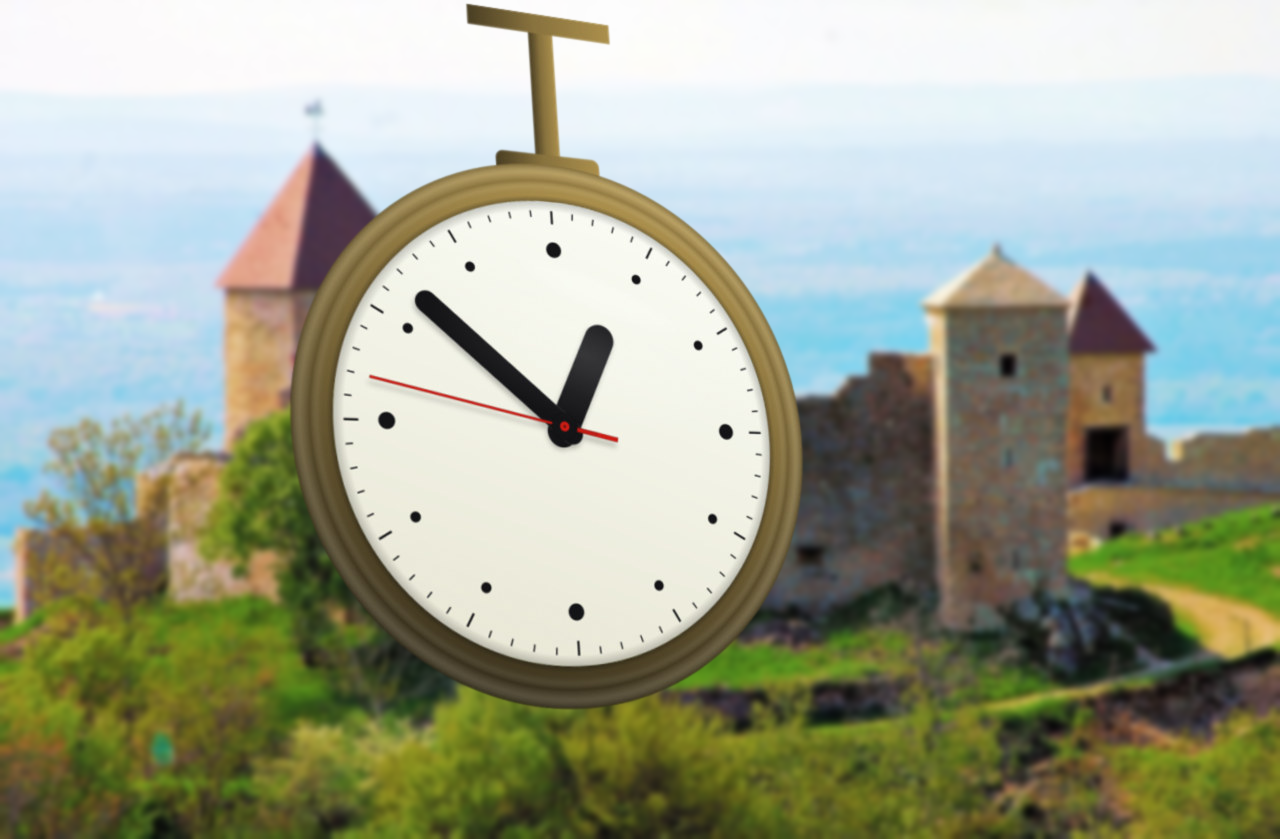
{"hour": 12, "minute": 51, "second": 47}
